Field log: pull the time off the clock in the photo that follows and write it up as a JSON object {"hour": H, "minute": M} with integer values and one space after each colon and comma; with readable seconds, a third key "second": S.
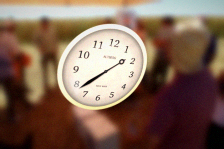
{"hour": 1, "minute": 38}
